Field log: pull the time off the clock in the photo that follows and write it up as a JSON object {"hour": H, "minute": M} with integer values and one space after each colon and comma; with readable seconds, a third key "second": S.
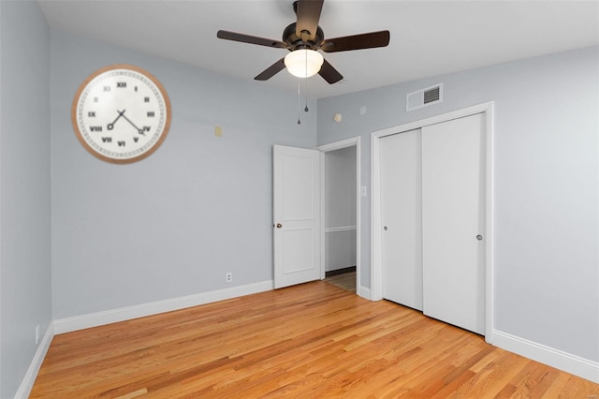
{"hour": 7, "minute": 22}
